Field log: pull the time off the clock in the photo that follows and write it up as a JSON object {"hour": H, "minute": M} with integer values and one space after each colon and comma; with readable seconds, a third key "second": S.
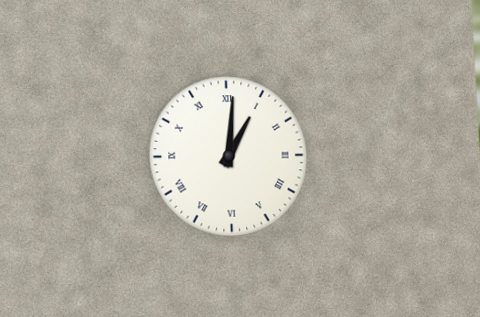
{"hour": 1, "minute": 1}
